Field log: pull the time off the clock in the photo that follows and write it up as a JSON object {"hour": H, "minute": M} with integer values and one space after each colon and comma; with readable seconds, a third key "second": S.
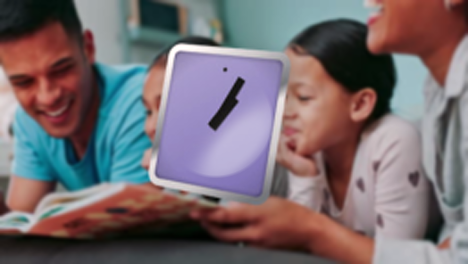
{"hour": 1, "minute": 4}
